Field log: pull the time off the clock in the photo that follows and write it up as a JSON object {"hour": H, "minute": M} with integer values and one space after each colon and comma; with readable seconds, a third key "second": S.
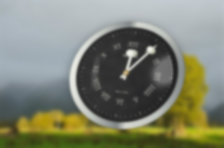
{"hour": 12, "minute": 6}
